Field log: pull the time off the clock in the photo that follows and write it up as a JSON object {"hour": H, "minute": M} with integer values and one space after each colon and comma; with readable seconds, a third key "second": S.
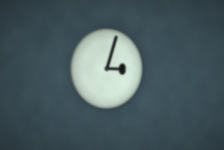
{"hour": 3, "minute": 3}
